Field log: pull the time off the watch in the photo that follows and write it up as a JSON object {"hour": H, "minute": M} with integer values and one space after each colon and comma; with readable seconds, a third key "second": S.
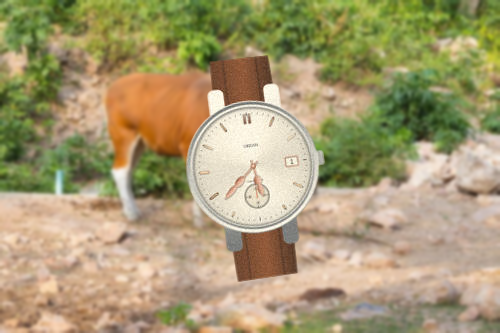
{"hour": 5, "minute": 38}
